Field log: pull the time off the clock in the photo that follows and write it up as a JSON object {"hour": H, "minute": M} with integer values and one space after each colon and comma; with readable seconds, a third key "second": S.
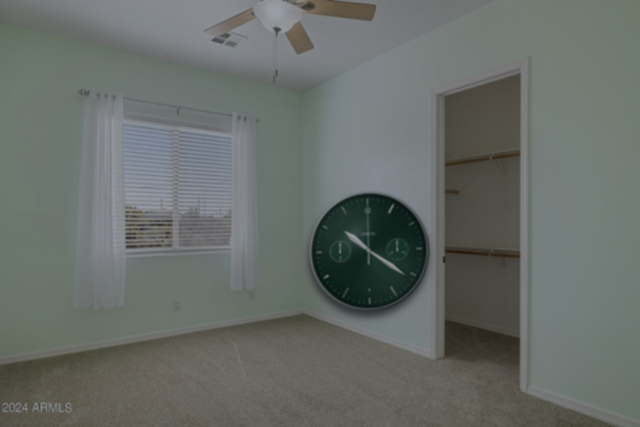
{"hour": 10, "minute": 21}
